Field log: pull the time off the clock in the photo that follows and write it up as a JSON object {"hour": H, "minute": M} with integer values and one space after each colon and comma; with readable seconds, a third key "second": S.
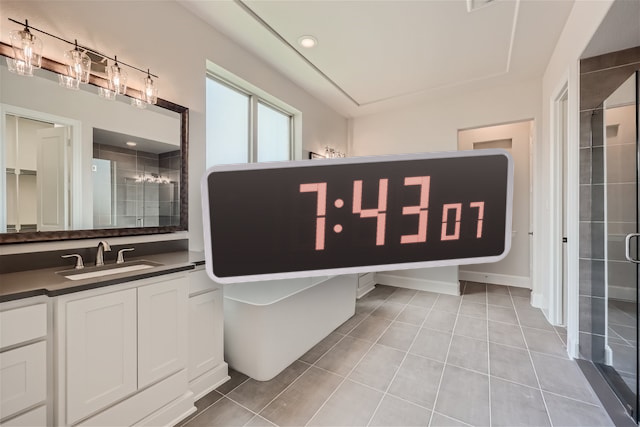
{"hour": 7, "minute": 43, "second": 7}
